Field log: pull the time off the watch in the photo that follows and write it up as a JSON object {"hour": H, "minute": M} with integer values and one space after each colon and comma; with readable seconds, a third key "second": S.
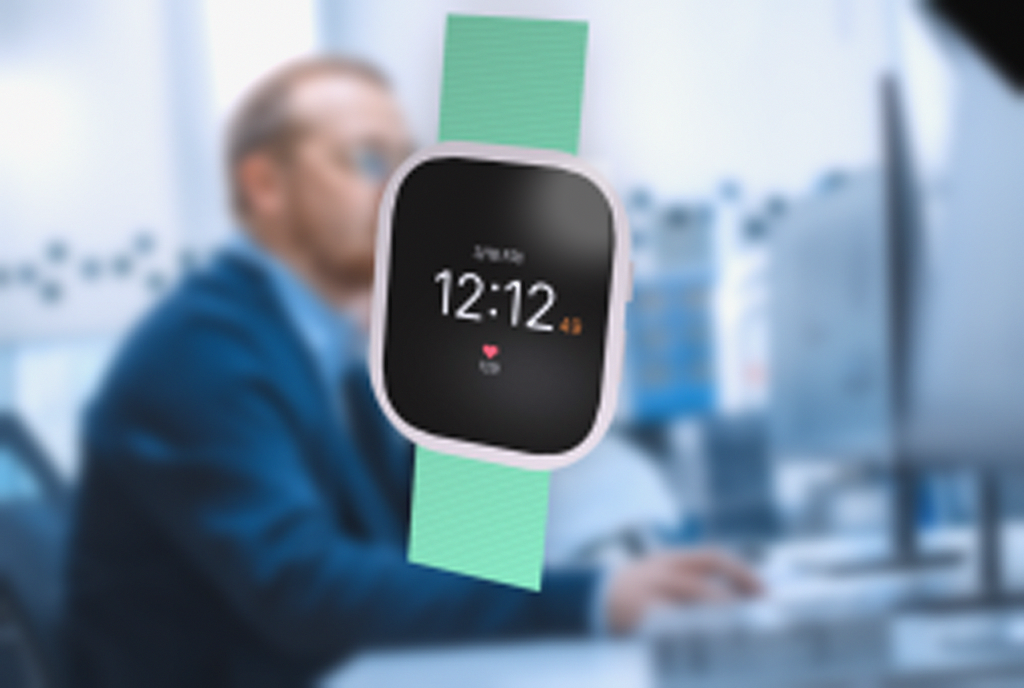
{"hour": 12, "minute": 12}
